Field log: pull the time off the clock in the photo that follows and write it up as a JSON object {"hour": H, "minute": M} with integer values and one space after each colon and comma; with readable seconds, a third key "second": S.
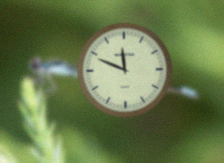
{"hour": 11, "minute": 49}
